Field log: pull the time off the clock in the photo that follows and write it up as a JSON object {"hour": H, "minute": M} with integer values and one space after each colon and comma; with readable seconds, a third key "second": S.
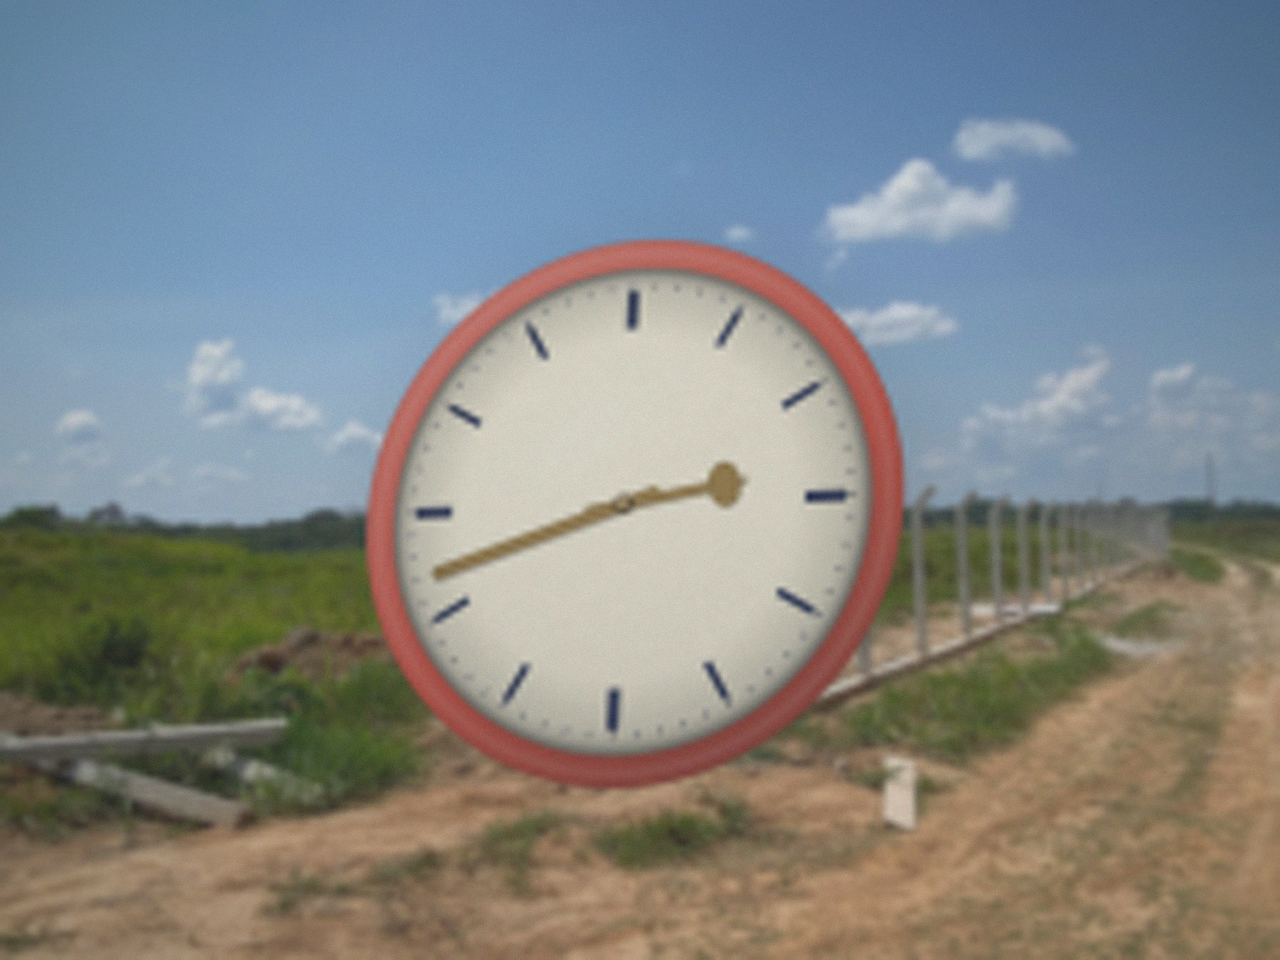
{"hour": 2, "minute": 42}
